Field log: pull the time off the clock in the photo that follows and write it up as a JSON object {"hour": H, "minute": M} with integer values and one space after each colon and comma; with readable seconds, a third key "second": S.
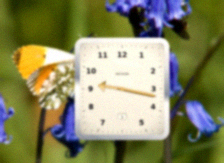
{"hour": 9, "minute": 17}
